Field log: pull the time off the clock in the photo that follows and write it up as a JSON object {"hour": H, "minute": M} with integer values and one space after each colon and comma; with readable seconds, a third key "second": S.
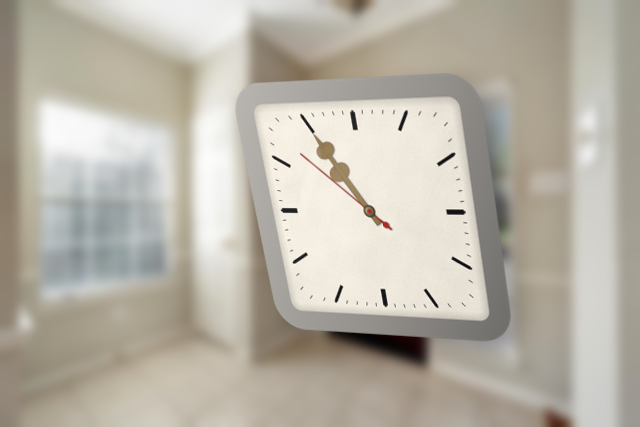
{"hour": 10, "minute": 54, "second": 52}
